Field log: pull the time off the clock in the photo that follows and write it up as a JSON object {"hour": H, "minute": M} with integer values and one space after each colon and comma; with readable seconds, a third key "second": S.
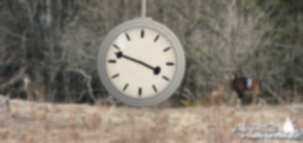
{"hour": 3, "minute": 48}
